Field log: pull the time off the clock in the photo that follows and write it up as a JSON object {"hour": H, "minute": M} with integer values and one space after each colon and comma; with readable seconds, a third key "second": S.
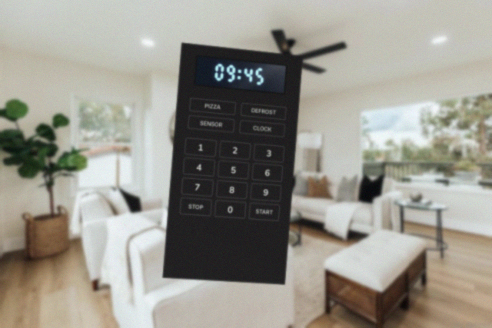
{"hour": 9, "minute": 45}
